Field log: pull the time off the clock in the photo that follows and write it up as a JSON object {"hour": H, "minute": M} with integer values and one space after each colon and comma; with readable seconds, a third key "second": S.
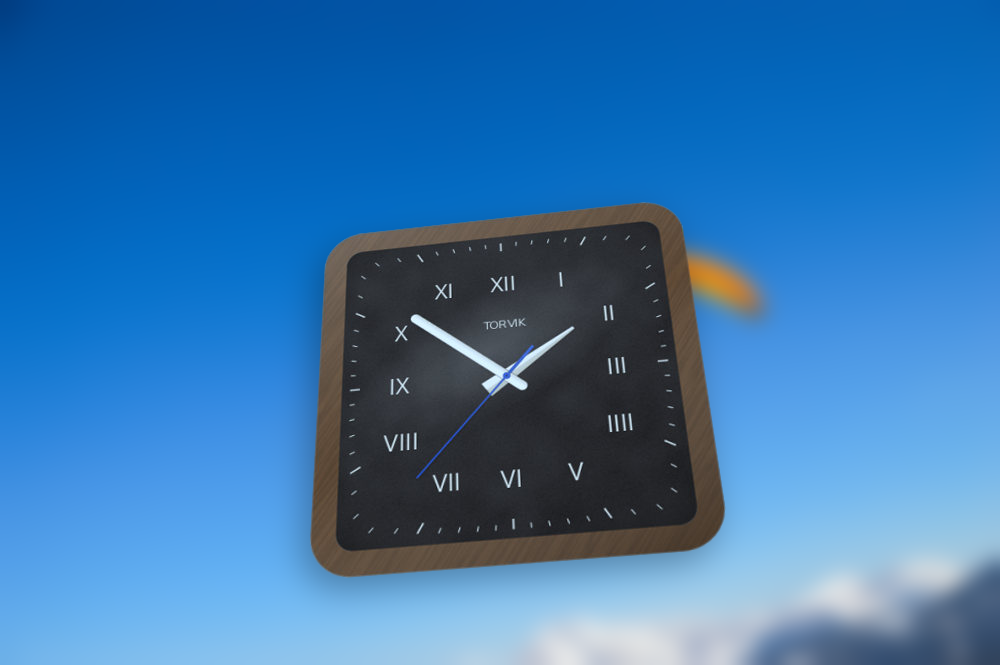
{"hour": 1, "minute": 51, "second": 37}
